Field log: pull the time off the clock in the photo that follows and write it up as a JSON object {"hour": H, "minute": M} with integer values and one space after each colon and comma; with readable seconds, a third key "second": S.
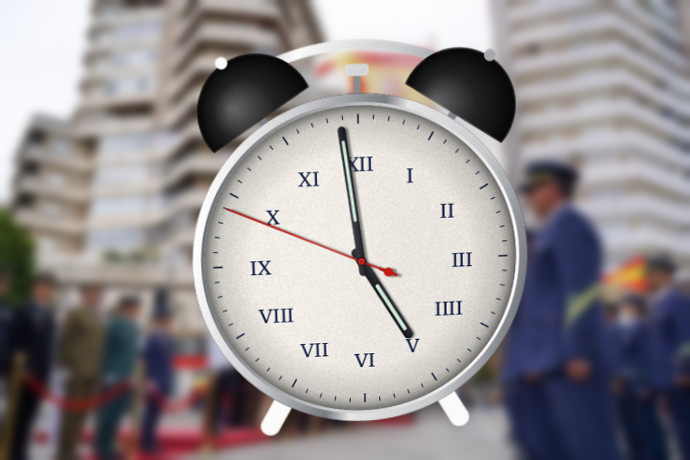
{"hour": 4, "minute": 58, "second": 49}
